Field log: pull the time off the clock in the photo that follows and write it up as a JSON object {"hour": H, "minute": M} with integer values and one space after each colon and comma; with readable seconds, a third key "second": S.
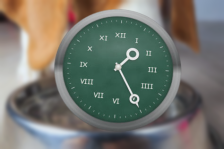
{"hour": 1, "minute": 25}
